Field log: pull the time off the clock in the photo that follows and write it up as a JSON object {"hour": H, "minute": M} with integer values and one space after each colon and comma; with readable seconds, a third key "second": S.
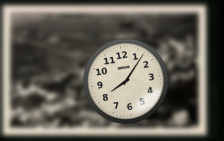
{"hour": 8, "minute": 7}
